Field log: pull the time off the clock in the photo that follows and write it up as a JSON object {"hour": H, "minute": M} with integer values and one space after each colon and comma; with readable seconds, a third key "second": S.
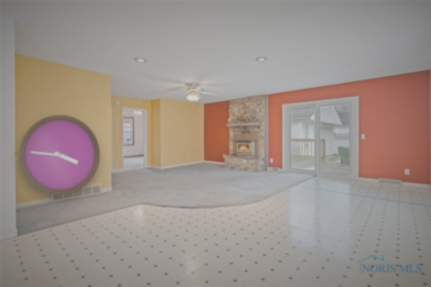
{"hour": 3, "minute": 46}
